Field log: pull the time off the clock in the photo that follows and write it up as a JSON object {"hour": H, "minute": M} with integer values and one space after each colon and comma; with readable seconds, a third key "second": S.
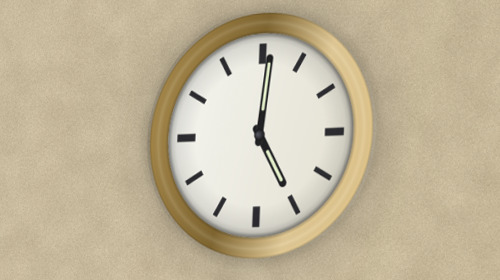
{"hour": 5, "minute": 1}
